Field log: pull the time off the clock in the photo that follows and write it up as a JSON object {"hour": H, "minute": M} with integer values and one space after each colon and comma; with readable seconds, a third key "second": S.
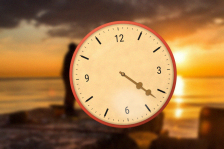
{"hour": 4, "minute": 22}
